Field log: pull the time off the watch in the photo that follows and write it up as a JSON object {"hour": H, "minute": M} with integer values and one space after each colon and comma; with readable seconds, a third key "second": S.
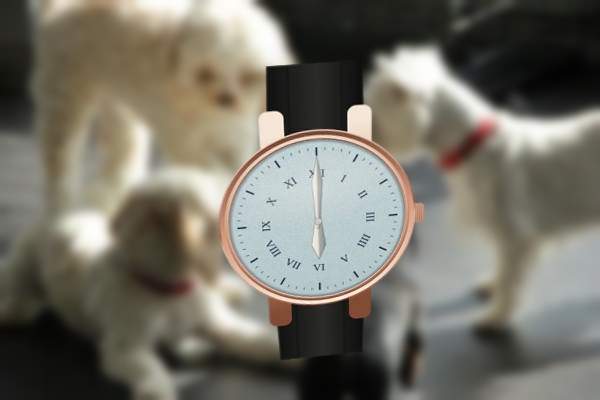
{"hour": 6, "minute": 0}
